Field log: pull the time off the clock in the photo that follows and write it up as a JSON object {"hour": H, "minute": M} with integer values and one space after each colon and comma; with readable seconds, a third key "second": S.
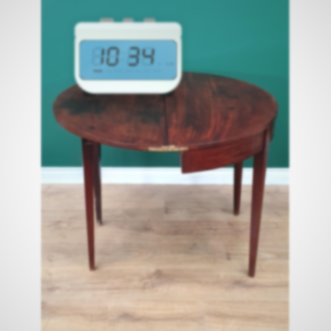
{"hour": 10, "minute": 34}
